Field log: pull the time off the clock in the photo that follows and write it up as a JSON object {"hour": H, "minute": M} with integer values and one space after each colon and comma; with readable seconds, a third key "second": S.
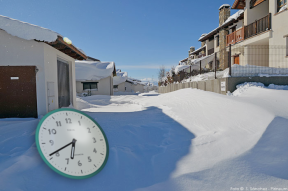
{"hour": 6, "minute": 41}
